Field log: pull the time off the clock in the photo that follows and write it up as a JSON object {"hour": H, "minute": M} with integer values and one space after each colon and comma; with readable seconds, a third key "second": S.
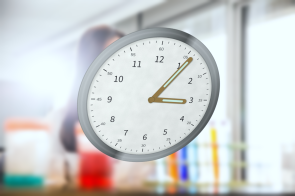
{"hour": 3, "minute": 6}
